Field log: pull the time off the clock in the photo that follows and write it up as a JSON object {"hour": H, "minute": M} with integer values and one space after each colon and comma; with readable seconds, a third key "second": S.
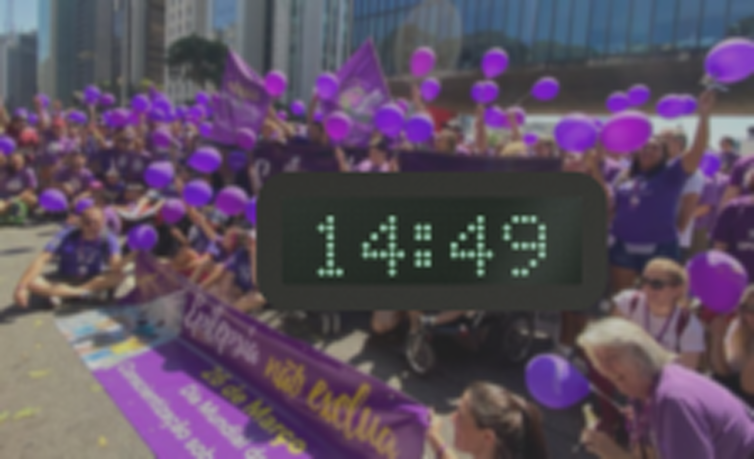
{"hour": 14, "minute": 49}
